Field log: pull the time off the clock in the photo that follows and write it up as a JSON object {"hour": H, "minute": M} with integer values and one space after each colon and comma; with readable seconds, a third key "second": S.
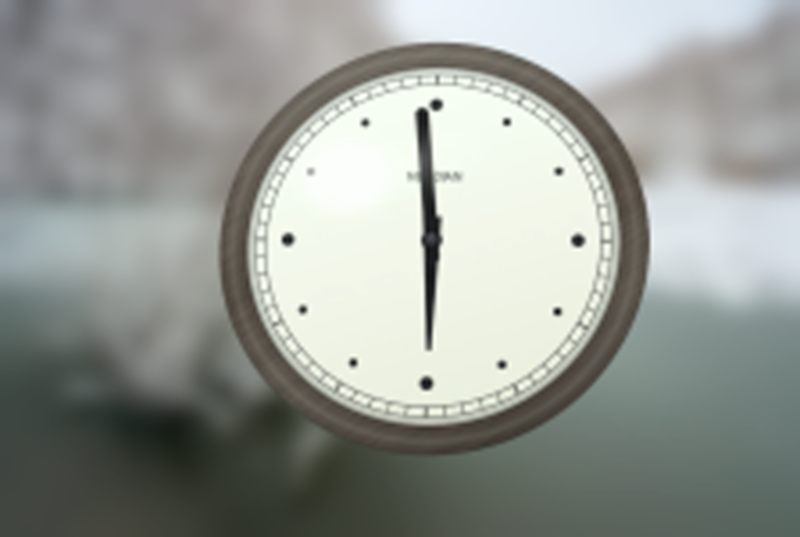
{"hour": 5, "minute": 59}
